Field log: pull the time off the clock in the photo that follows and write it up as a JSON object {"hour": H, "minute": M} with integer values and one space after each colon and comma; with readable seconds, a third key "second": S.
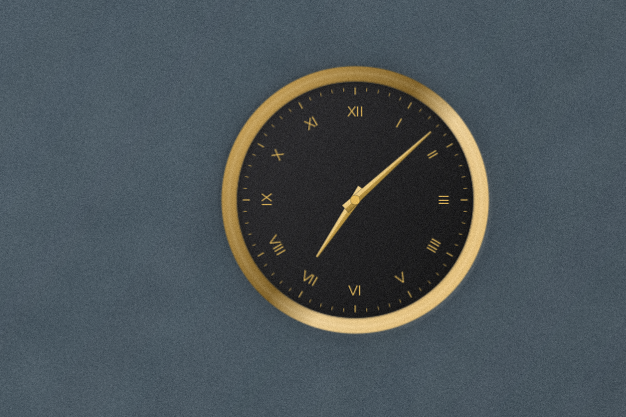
{"hour": 7, "minute": 8}
